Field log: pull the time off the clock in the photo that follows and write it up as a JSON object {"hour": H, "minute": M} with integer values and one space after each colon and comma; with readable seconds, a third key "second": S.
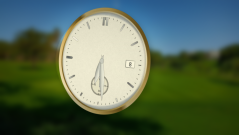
{"hour": 6, "minute": 29}
